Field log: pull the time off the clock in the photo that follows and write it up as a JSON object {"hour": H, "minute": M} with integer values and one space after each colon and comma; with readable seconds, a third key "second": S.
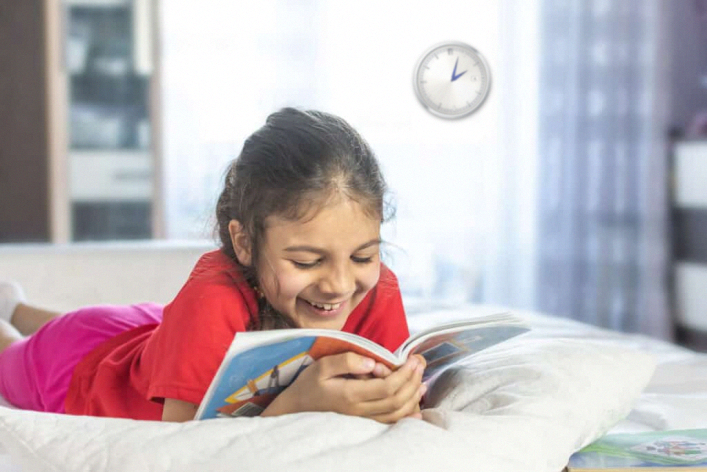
{"hour": 2, "minute": 3}
